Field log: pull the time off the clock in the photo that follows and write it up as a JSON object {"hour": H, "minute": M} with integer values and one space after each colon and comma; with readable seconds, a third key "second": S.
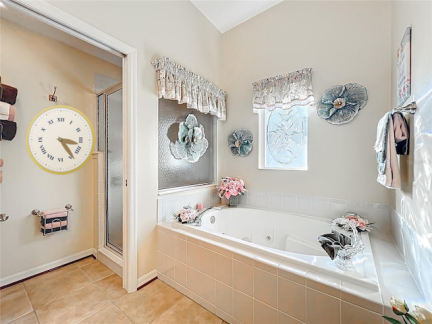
{"hour": 3, "minute": 24}
